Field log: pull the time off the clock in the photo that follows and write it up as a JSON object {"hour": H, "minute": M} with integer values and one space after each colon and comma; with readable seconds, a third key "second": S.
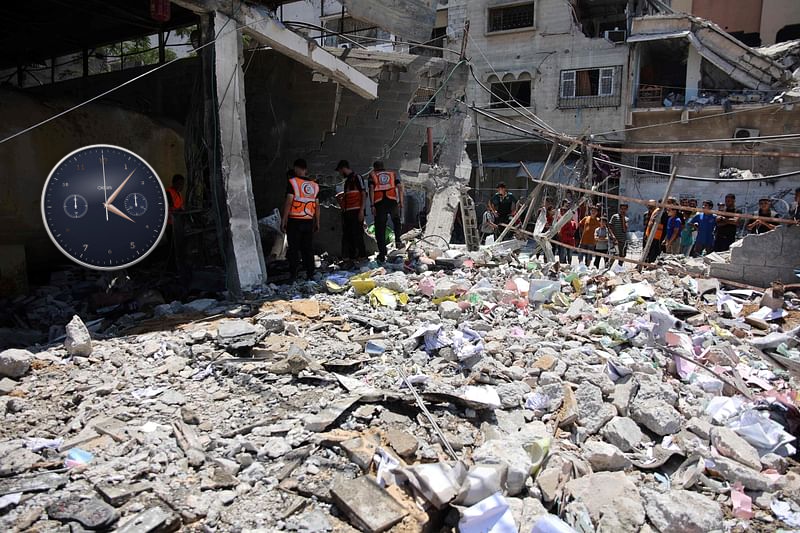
{"hour": 4, "minute": 7}
